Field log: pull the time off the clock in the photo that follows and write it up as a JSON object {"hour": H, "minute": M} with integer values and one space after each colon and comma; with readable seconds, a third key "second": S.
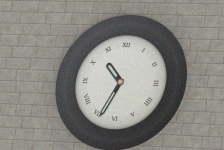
{"hour": 10, "minute": 34}
